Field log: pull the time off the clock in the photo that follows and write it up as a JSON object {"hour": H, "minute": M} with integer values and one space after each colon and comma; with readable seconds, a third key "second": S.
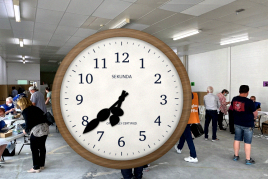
{"hour": 6, "minute": 38}
